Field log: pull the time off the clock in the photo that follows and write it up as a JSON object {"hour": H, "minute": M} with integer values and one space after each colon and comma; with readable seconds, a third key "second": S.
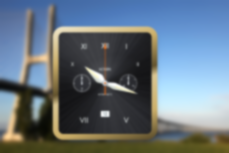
{"hour": 10, "minute": 18}
